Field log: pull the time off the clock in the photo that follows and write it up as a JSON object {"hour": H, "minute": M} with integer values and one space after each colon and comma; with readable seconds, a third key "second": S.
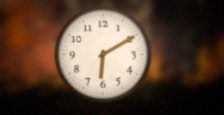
{"hour": 6, "minute": 10}
